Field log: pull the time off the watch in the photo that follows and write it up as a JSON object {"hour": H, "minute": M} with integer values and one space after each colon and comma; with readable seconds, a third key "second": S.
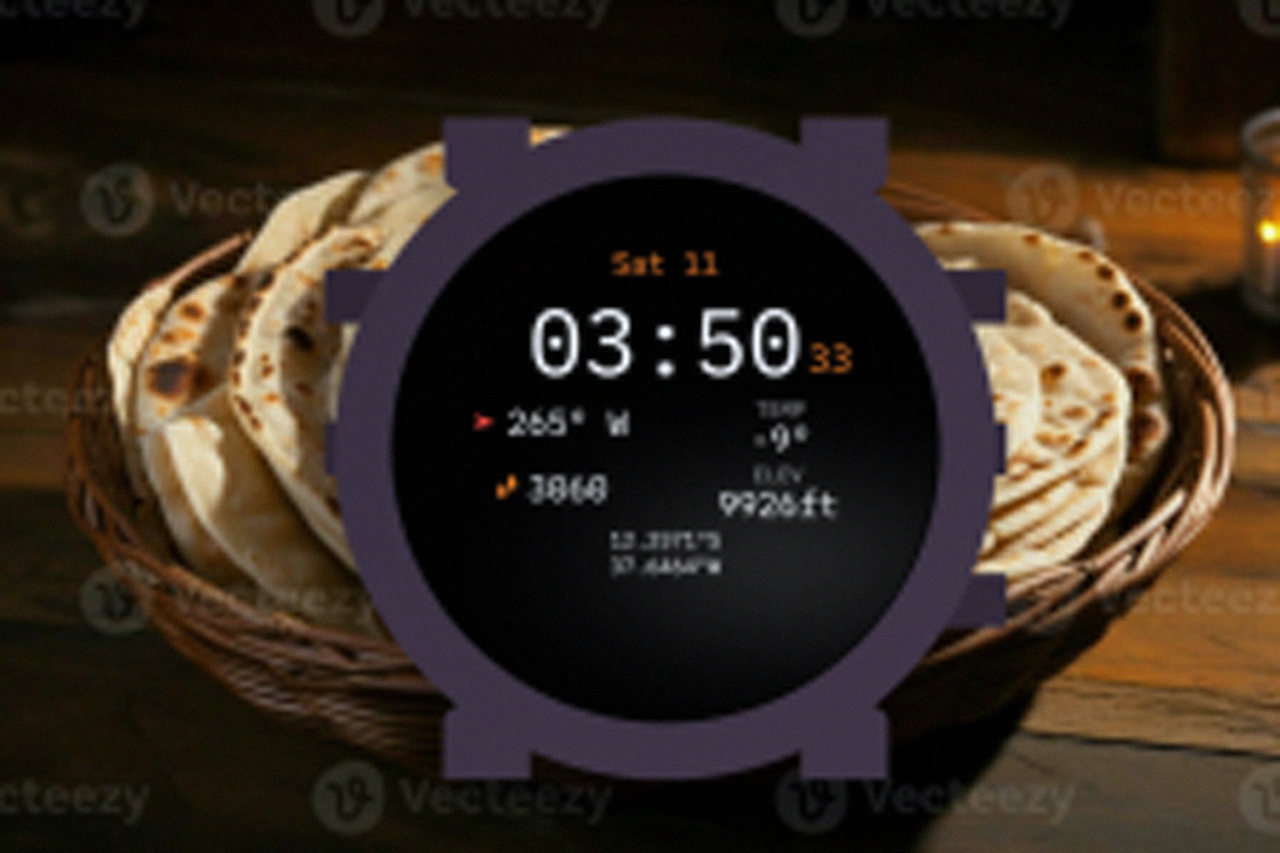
{"hour": 3, "minute": 50}
